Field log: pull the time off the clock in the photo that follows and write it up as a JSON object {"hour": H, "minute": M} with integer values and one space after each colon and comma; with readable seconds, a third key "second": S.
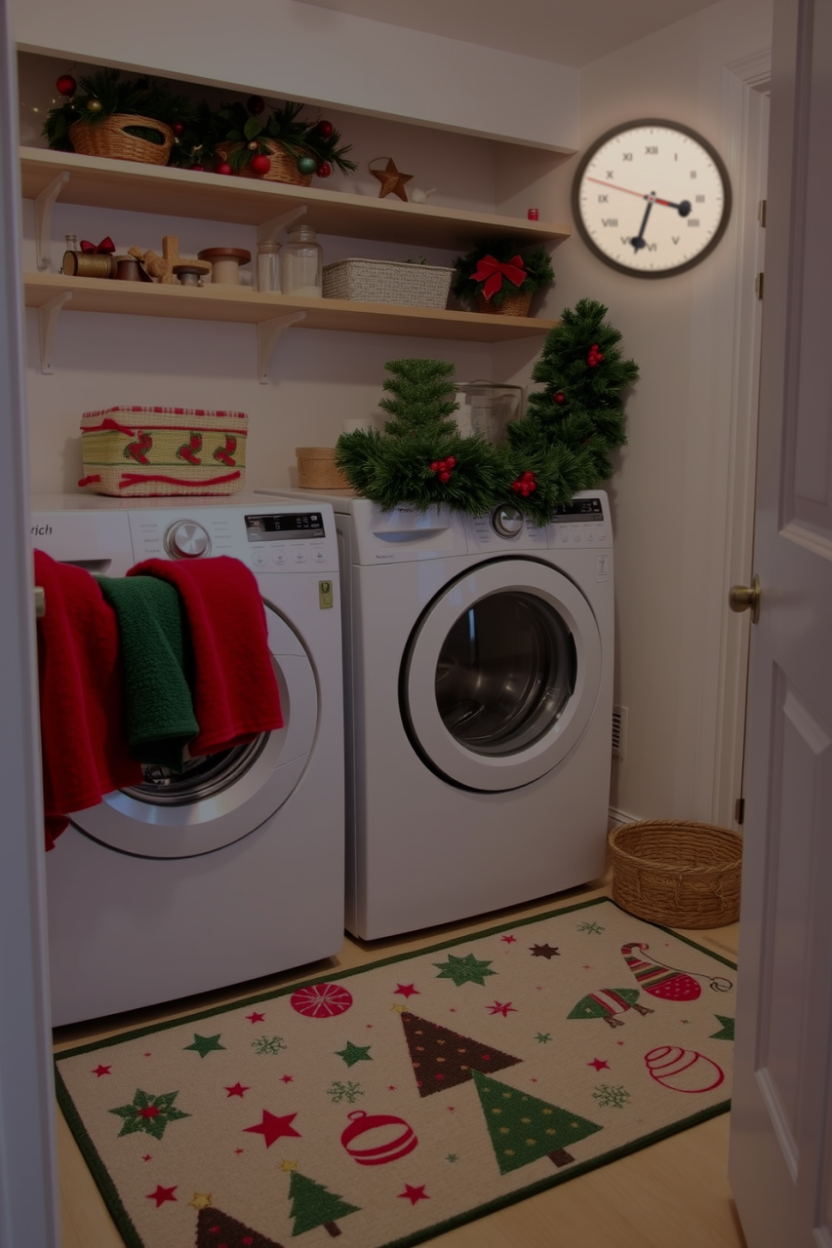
{"hour": 3, "minute": 32, "second": 48}
